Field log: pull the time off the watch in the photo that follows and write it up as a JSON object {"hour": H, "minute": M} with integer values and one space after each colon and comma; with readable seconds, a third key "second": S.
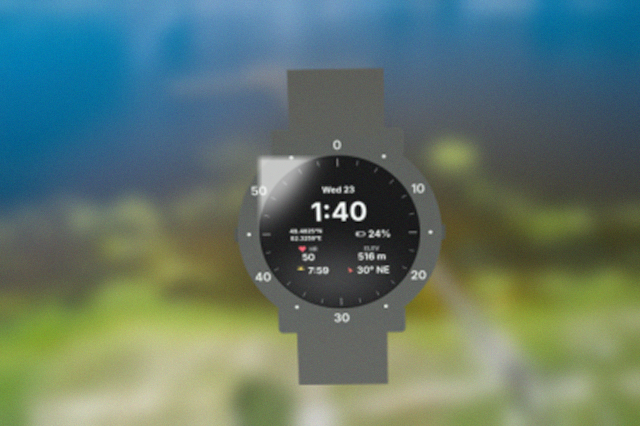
{"hour": 1, "minute": 40}
